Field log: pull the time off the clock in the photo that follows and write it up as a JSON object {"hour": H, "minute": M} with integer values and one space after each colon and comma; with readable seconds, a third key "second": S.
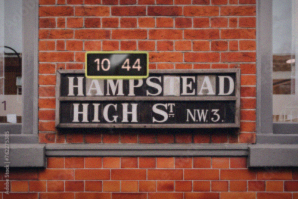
{"hour": 10, "minute": 44}
